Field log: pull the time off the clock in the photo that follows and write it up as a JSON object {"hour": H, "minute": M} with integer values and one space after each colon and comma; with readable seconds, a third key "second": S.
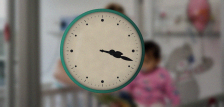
{"hour": 3, "minute": 18}
